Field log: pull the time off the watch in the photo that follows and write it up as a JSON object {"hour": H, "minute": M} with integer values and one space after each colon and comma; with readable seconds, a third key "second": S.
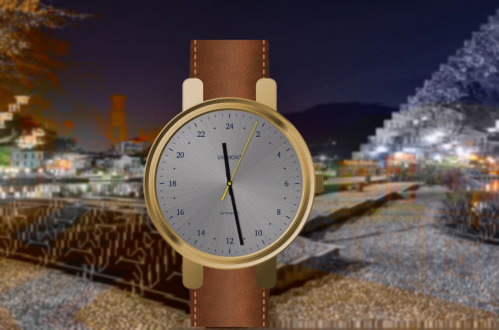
{"hour": 23, "minute": 28, "second": 4}
